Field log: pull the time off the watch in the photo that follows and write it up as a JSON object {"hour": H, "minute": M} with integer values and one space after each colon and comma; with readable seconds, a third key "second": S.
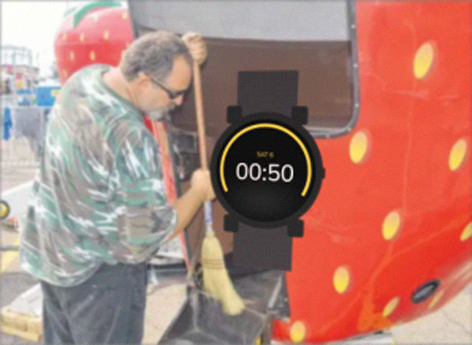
{"hour": 0, "minute": 50}
